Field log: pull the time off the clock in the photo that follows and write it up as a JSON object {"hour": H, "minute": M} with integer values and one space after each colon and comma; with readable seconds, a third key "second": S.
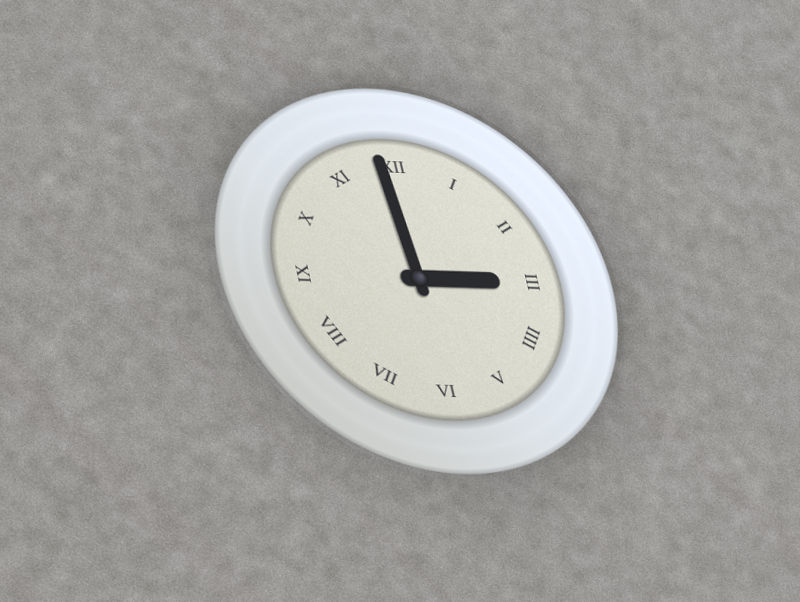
{"hour": 2, "minute": 59}
